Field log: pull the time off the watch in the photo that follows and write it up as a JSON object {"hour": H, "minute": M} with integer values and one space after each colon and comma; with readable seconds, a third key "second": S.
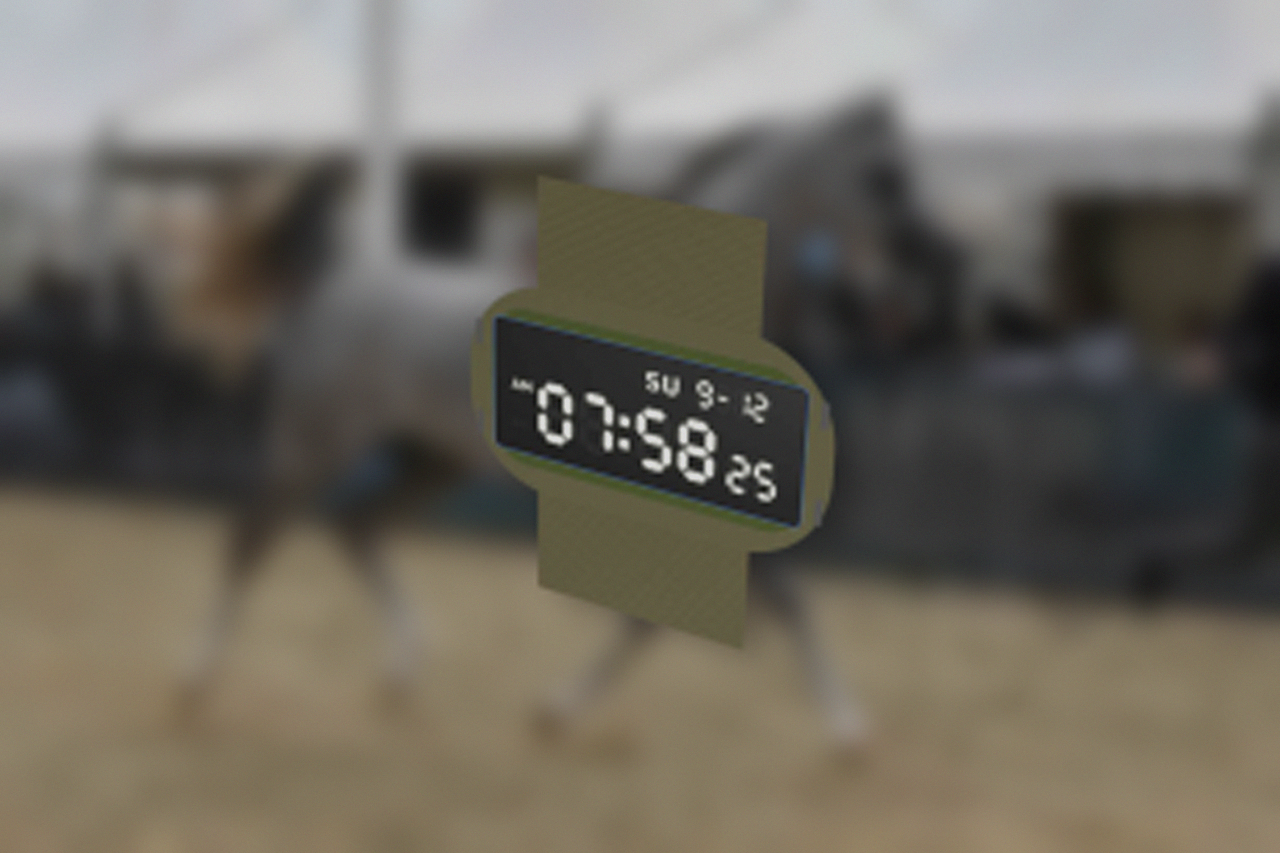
{"hour": 7, "minute": 58, "second": 25}
